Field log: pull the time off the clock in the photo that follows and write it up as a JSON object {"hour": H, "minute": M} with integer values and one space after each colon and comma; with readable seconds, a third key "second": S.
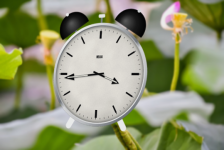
{"hour": 3, "minute": 44}
